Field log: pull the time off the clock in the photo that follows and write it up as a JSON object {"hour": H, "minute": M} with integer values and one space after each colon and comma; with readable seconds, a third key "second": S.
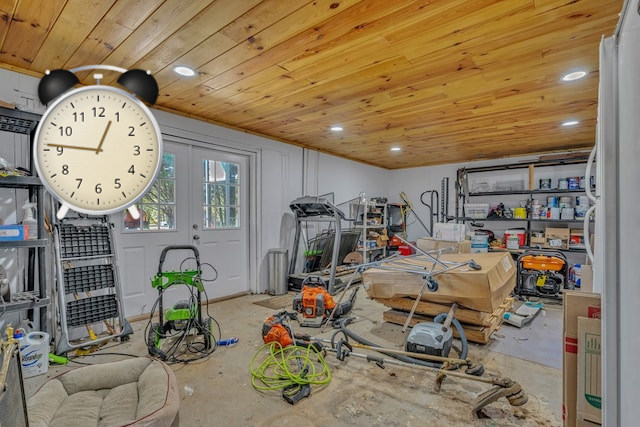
{"hour": 12, "minute": 46}
